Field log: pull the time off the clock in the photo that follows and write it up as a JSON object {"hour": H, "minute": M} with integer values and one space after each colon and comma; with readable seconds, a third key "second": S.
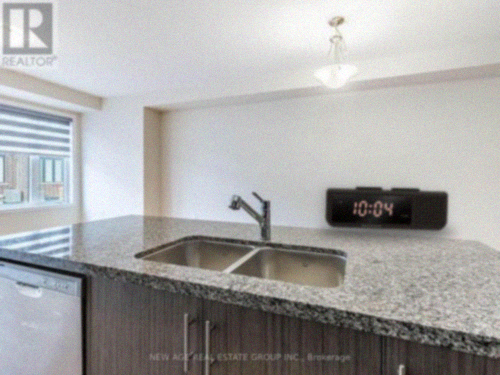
{"hour": 10, "minute": 4}
